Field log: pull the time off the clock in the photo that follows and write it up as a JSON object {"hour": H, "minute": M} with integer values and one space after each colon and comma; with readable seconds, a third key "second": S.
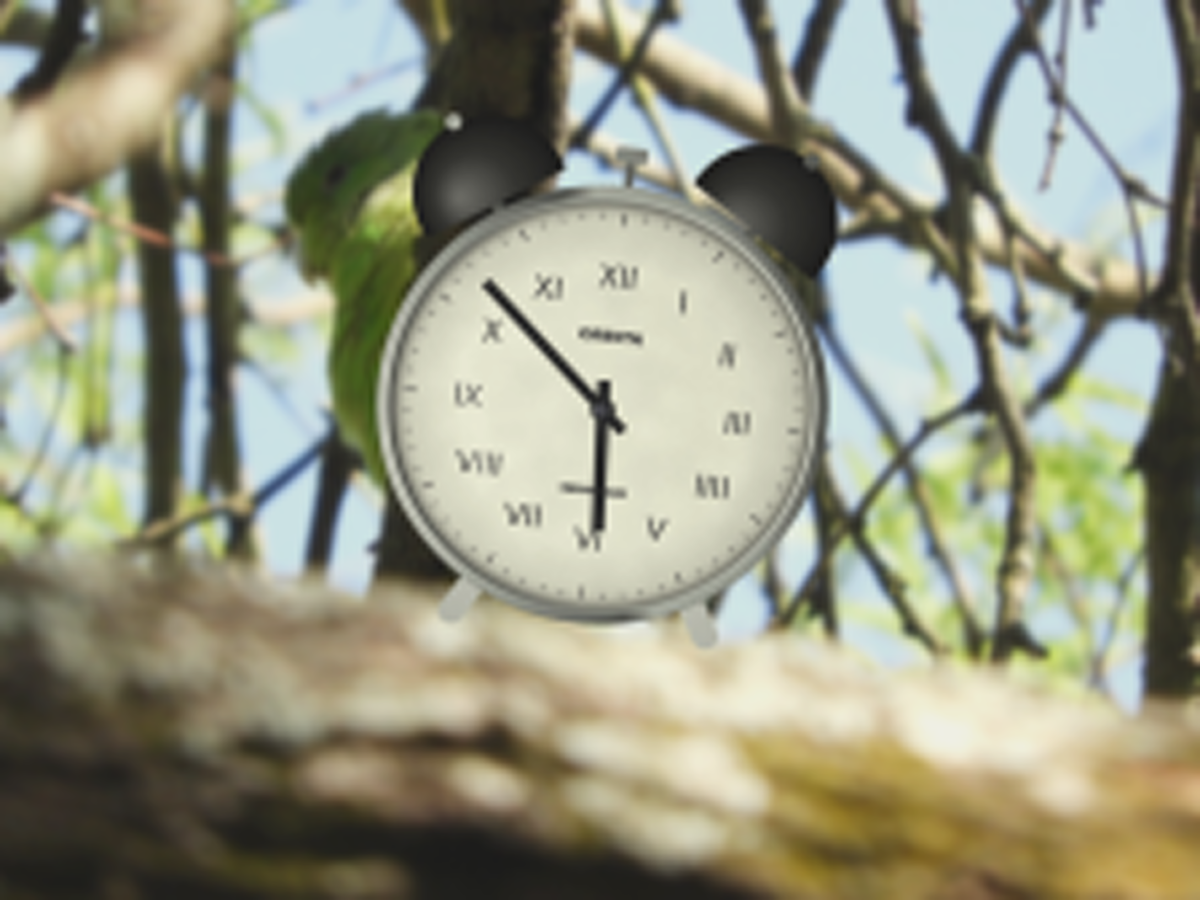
{"hour": 5, "minute": 52}
